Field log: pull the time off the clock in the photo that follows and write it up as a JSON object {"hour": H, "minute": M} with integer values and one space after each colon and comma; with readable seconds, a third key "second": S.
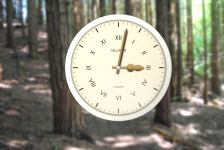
{"hour": 3, "minute": 2}
